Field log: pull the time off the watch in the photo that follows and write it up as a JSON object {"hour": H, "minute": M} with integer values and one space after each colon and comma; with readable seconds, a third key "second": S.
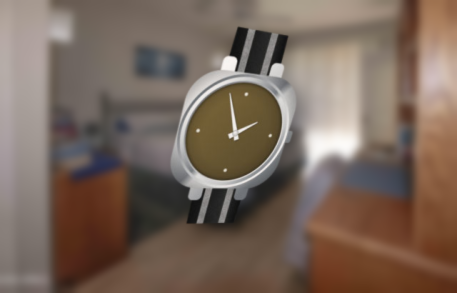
{"hour": 1, "minute": 56}
